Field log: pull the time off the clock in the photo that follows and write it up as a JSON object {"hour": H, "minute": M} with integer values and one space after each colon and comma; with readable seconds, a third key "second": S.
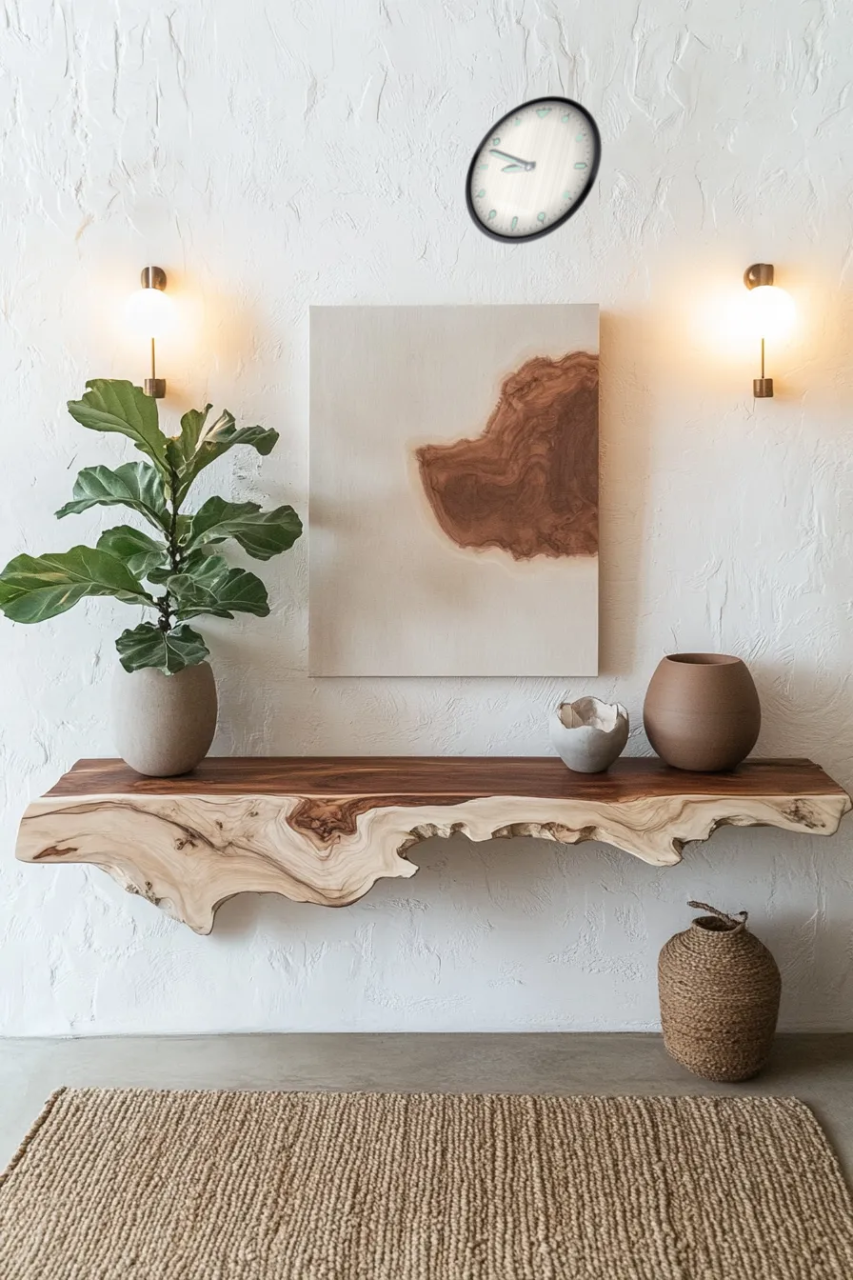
{"hour": 8, "minute": 48}
